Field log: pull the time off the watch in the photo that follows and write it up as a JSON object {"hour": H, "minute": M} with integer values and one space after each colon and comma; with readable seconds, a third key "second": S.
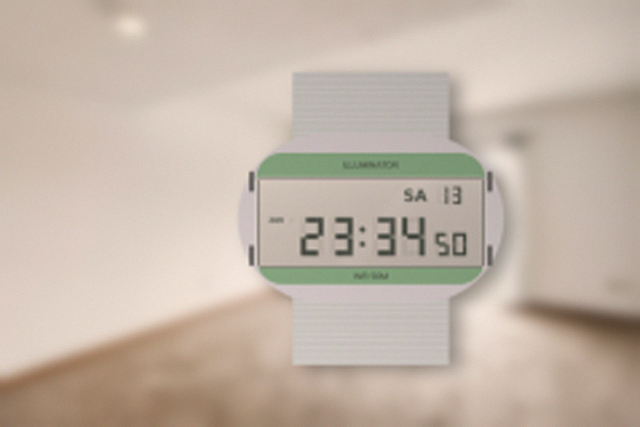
{"hour": 23, "minute": 34, "second": 50}
